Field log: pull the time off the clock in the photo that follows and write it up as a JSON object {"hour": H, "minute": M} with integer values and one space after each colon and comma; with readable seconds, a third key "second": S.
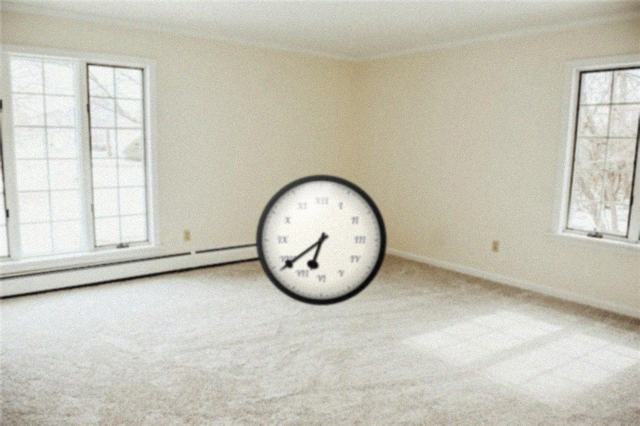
{"hour": 6, "minute": 39}
